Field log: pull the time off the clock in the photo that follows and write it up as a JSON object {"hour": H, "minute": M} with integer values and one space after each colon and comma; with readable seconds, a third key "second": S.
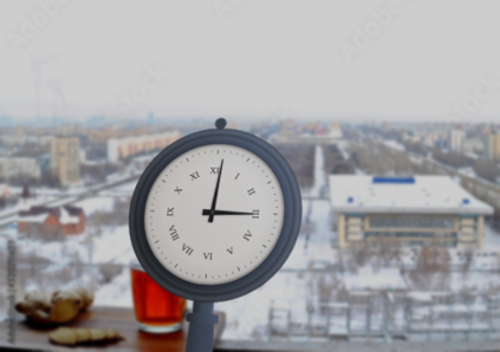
{"hour": 3, "minute": 1}
